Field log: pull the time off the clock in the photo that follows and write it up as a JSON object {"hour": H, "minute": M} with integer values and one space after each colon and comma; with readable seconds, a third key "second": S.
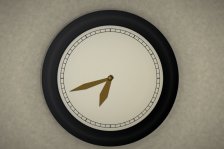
{"hour": 6, "minute": 42}
